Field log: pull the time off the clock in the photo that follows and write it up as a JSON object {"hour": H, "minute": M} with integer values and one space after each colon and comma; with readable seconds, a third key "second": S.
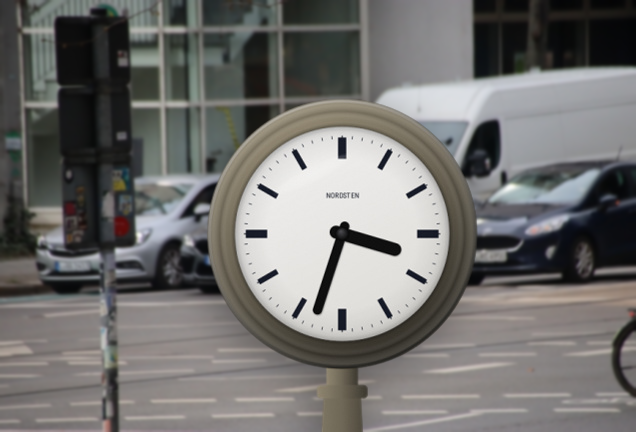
{"hour": 3, "minute": 33}
